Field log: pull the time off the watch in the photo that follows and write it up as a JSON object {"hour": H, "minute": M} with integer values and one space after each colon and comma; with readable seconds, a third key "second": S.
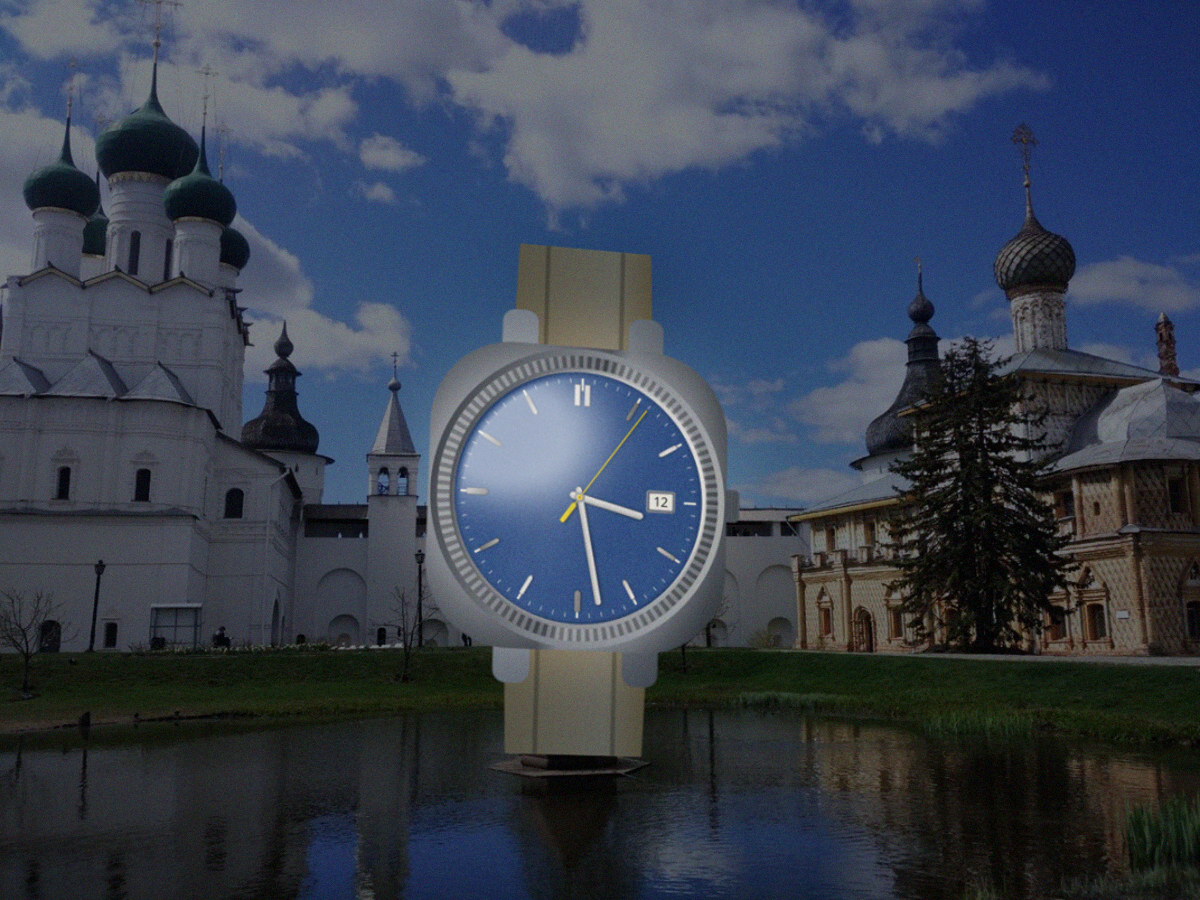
{"hour": 3, "minute": 28, "second": 6}
